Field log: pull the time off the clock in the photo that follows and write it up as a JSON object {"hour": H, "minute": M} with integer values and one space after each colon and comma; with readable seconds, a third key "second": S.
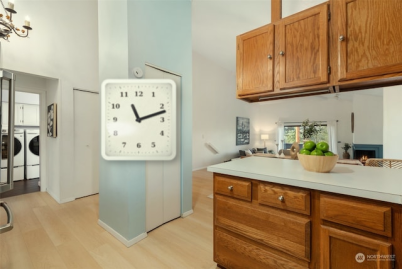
{"hour": 11, "minute": 12}
